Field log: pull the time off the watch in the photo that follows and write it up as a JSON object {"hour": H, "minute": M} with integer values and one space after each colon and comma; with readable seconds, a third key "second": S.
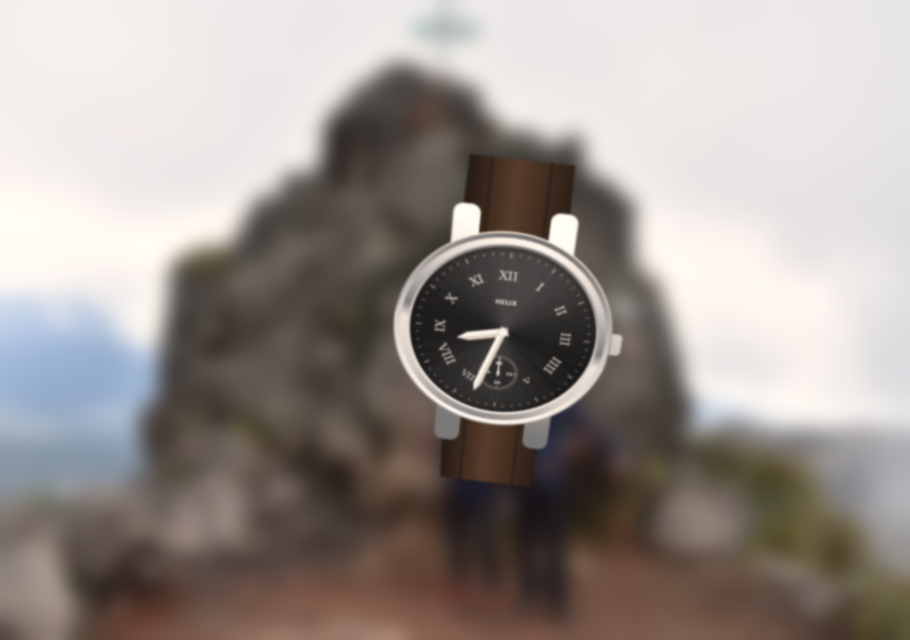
{"hour": 8, "minute": 33}
